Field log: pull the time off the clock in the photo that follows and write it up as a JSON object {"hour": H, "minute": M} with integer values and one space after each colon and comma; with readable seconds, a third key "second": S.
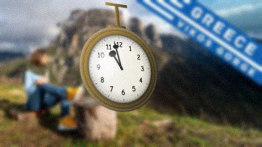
{"hour": 10, "minute": 58}
